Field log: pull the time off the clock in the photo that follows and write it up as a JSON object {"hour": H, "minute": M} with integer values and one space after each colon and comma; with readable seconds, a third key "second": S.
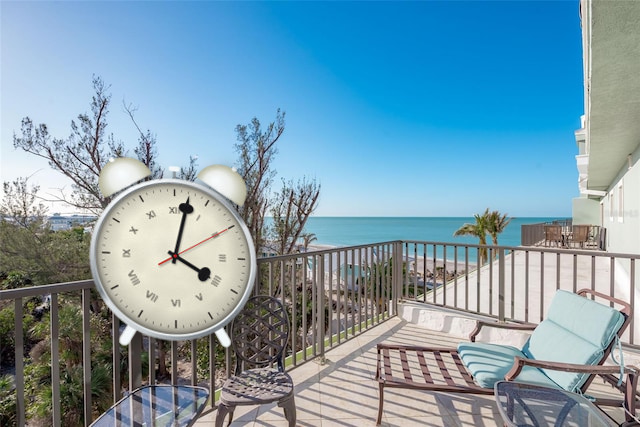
{"hour": 4, "minute": 2, "second": 10}
